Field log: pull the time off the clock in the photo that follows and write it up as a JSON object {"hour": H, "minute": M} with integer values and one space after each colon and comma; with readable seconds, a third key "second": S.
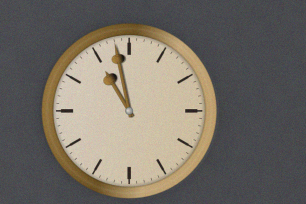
{"hour": 10, "minute": 58}
